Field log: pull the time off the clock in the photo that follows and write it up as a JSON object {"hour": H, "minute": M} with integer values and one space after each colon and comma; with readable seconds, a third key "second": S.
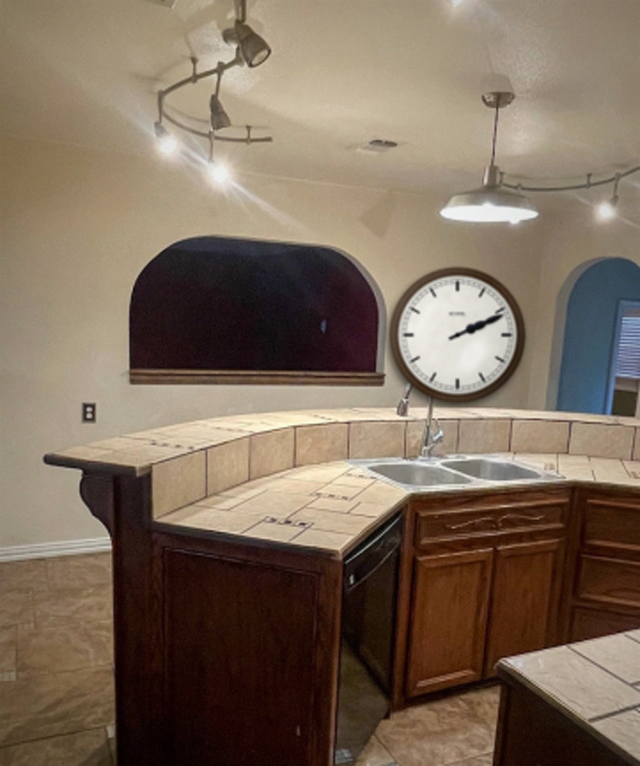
{"hour": 2, "minute": 11}
